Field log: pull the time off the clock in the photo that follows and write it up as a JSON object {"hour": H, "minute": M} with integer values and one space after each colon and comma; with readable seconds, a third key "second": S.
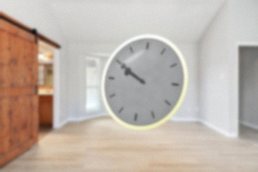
{"hour": 9, "minute": 50}
